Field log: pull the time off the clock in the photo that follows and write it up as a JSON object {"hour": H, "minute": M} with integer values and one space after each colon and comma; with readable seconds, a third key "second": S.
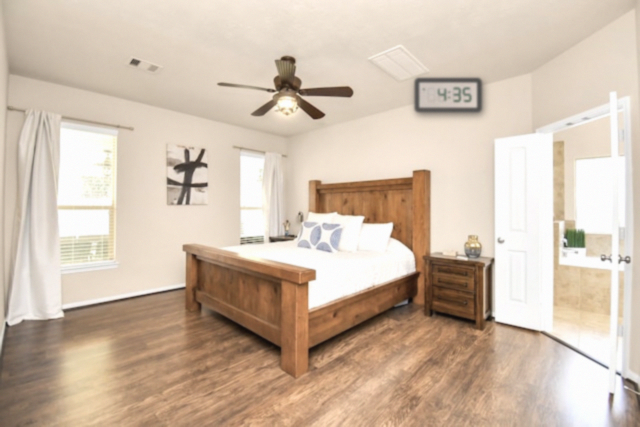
{"hour": 4, "minute": 35}
